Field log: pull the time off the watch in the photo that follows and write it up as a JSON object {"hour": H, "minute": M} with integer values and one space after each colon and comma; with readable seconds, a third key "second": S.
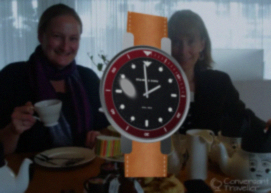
{"hour": 1, "minute": 59}
